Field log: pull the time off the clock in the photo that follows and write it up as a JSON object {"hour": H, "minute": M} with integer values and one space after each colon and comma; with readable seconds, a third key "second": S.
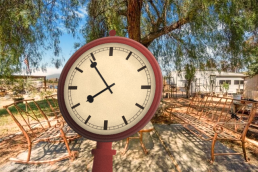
{"hour": 7, "minute": 54}
